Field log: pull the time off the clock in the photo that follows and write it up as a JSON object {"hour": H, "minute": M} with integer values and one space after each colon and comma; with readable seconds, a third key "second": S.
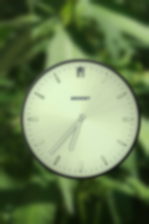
{"hour": 6, "minute": 37}
